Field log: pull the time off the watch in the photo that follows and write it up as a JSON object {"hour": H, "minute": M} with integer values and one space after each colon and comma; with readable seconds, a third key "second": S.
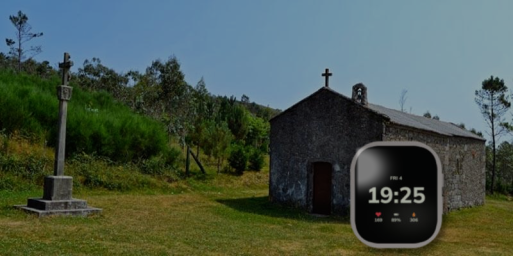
{"hour": 19, "minute": 25}
